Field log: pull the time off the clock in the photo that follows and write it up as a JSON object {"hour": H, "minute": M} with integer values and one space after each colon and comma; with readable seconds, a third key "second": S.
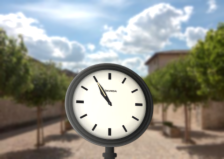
{"hour": 10, "minute": 55}
